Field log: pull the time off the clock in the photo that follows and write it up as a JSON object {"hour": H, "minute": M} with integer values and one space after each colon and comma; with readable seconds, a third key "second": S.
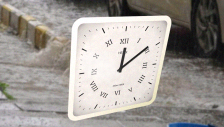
{"hour": 12, "minute": 9}
